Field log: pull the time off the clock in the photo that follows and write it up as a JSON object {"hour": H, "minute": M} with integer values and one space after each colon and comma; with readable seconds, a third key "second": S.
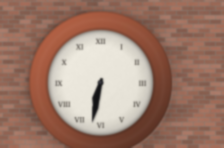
{"hour": 6, "minute": 32}
